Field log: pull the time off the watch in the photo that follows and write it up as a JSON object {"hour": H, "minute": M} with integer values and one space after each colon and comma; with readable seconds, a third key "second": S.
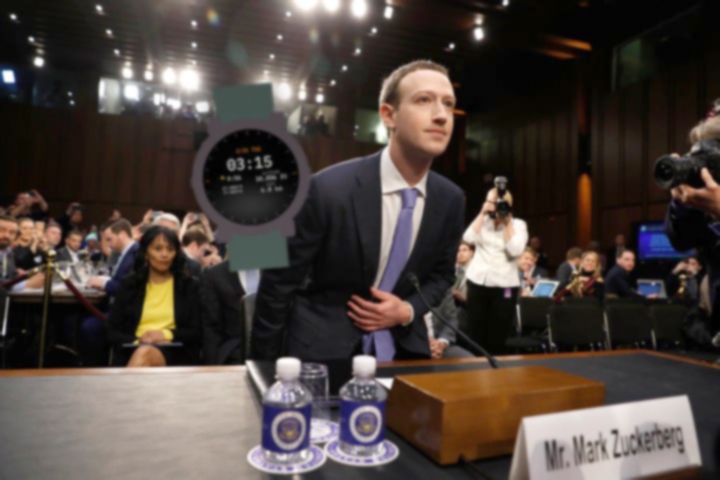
{"hour": 3, "minute": 15}
